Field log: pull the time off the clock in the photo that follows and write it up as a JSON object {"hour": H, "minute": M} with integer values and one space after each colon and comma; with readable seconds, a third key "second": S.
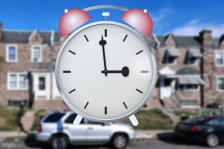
{"hour": 2, "minute": 59}
